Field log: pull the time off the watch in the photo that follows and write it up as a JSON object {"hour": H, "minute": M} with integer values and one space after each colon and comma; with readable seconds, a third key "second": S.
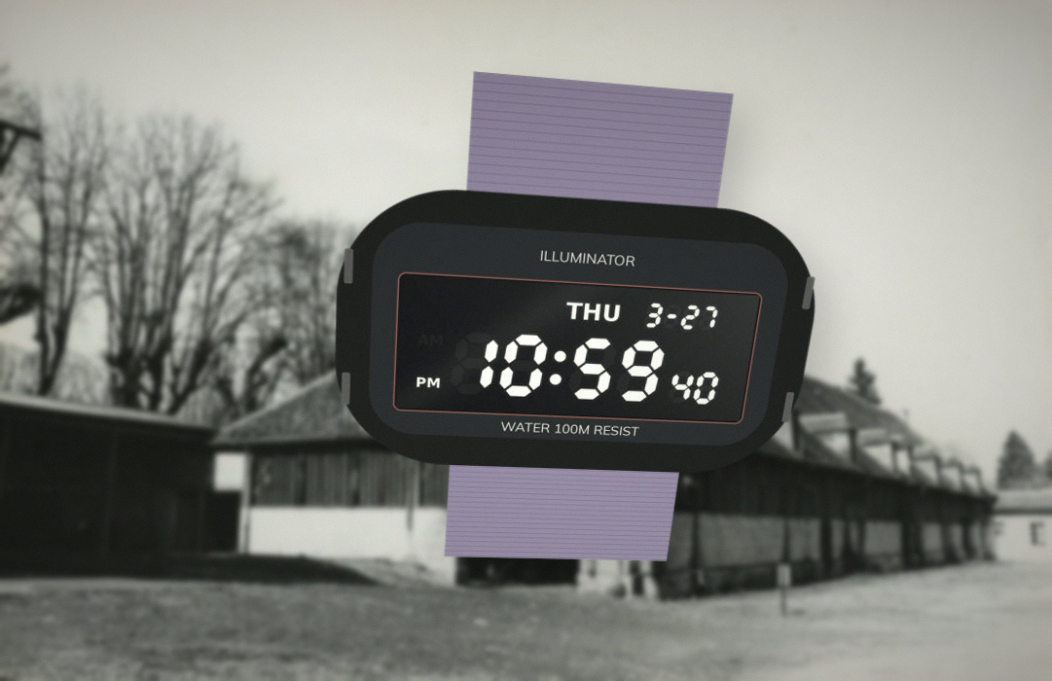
{"hour": 10, "minute": 59, "second": 40}
